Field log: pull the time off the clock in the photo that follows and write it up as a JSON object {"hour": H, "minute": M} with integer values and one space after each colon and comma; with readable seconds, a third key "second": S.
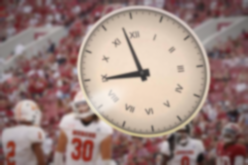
{"hour": 8, "minute": 58}
